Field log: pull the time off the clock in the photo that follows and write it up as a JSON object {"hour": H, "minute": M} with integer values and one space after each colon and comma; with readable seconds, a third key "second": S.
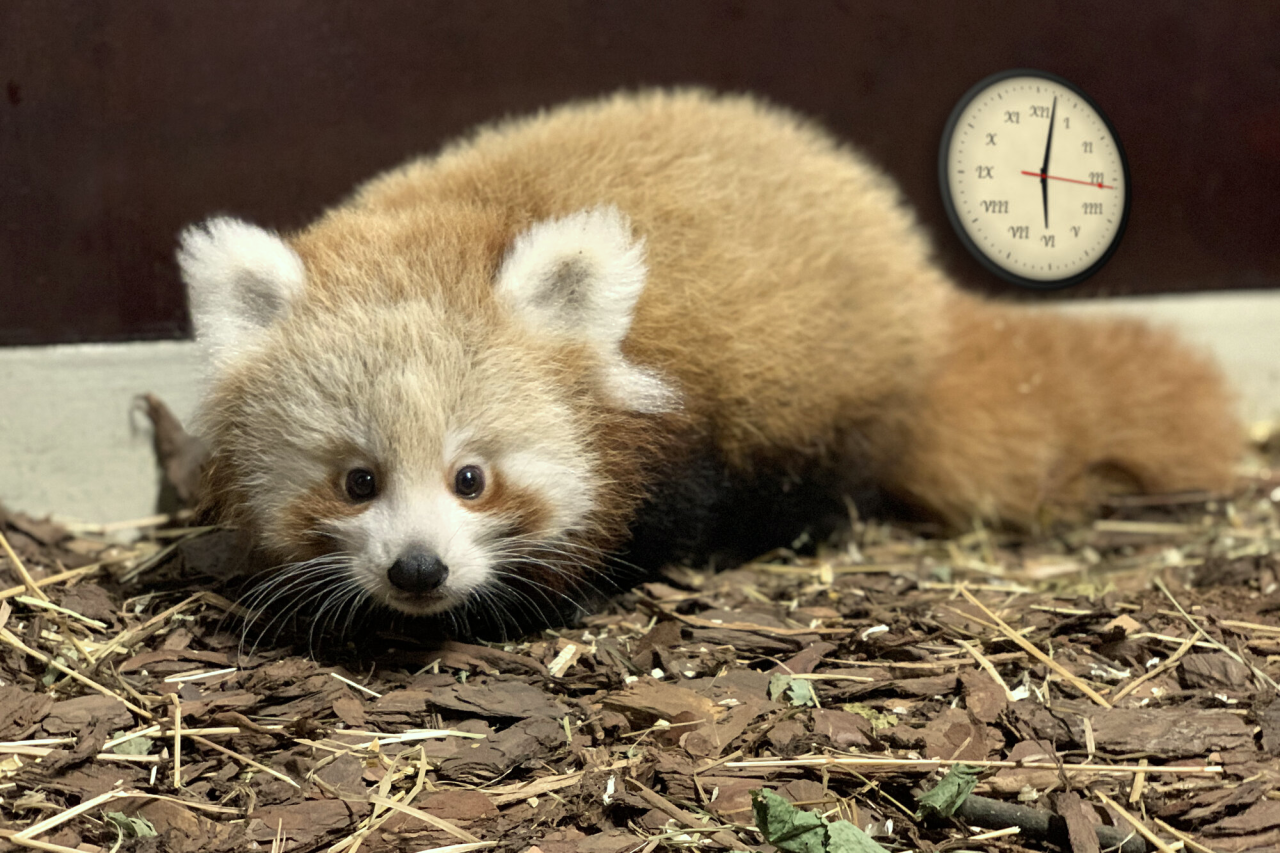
{"hour": 6, "minute": 2, "second": 16}
